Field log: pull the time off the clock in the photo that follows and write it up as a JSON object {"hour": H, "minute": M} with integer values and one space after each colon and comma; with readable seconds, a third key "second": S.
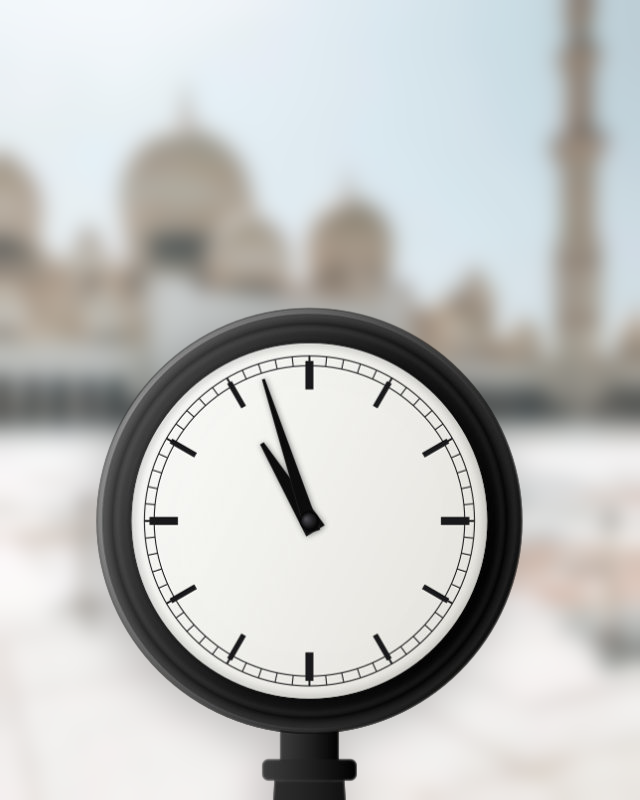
{"hour": 10, "minute": 57}
